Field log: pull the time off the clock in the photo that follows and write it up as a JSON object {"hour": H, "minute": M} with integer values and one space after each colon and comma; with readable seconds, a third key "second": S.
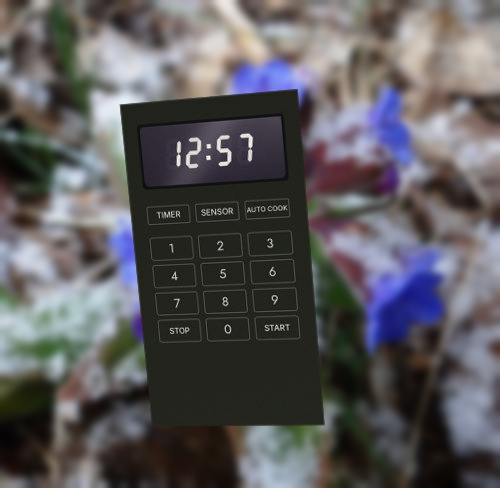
{"hour": 12, "minute": 57}
